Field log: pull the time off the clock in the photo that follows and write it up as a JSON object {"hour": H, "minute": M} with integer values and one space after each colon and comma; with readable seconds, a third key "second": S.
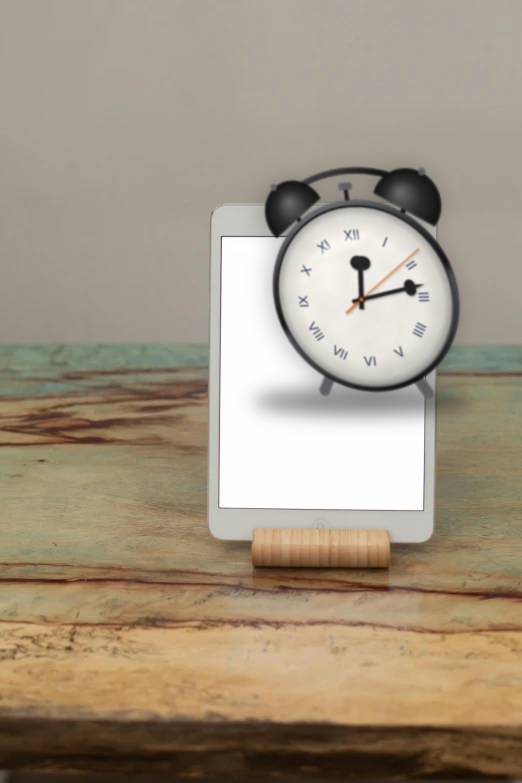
{"hour": 12, "minute": 13, "second": 9}
